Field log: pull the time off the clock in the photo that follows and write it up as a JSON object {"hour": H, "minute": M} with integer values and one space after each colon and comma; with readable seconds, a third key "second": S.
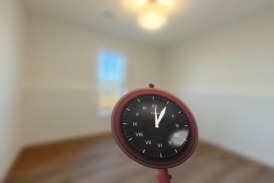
{"hour": 12, "minute": 5}
